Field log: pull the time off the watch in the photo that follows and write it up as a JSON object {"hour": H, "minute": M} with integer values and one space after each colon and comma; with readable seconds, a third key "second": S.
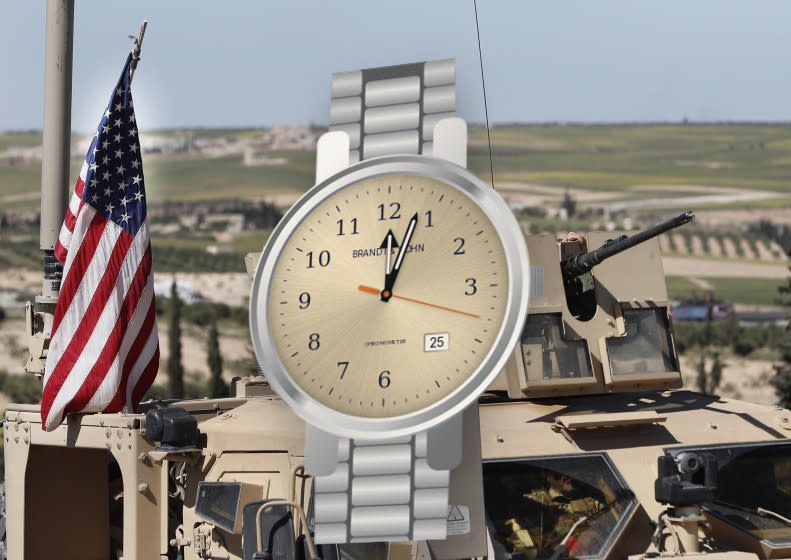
{"hour": 12, "minute": 3, "second": 18}
